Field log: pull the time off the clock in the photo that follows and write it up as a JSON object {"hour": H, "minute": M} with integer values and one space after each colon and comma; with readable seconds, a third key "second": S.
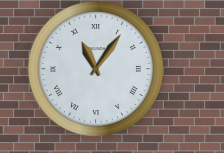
{"hour": 11, "minute": 6}
